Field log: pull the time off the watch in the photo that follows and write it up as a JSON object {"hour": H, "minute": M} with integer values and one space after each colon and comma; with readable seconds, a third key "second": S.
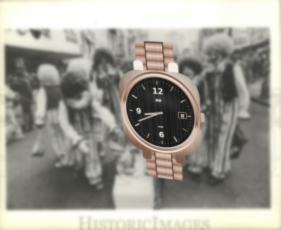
{"hour": 8, "minute": 41}
